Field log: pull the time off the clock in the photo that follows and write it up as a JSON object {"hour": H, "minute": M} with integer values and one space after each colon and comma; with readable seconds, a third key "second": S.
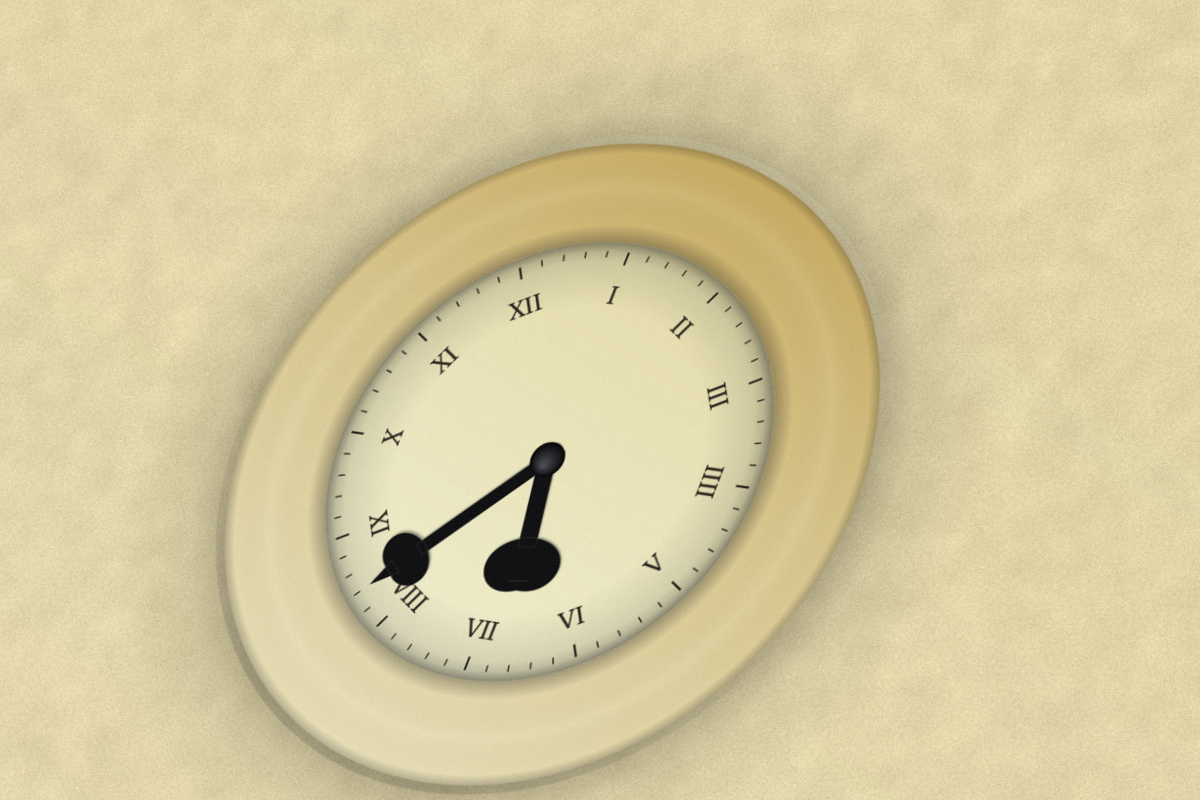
{"hour": 6, "minute": 42}
